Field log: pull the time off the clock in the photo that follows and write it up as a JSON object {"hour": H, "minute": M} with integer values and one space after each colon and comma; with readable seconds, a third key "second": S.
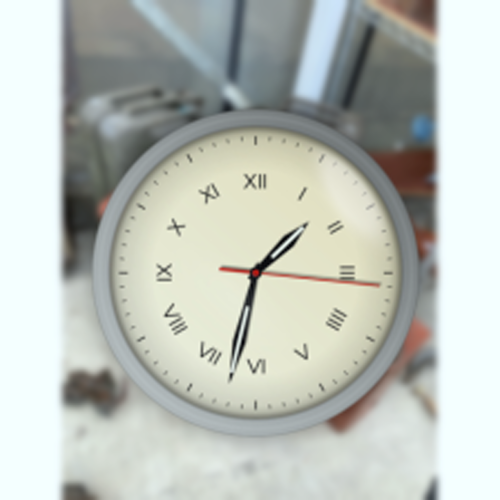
{"hour": 1, "minute": 32, "second": 16}
